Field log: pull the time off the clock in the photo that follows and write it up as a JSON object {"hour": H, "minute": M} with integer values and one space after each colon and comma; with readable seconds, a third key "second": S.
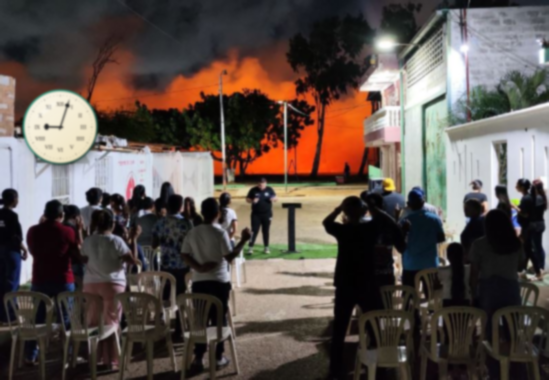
{"hour": 9, "minute": 3}
